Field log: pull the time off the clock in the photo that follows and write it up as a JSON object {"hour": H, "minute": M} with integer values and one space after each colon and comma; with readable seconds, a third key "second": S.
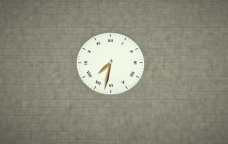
{"hour": 7, "minute": 32}
